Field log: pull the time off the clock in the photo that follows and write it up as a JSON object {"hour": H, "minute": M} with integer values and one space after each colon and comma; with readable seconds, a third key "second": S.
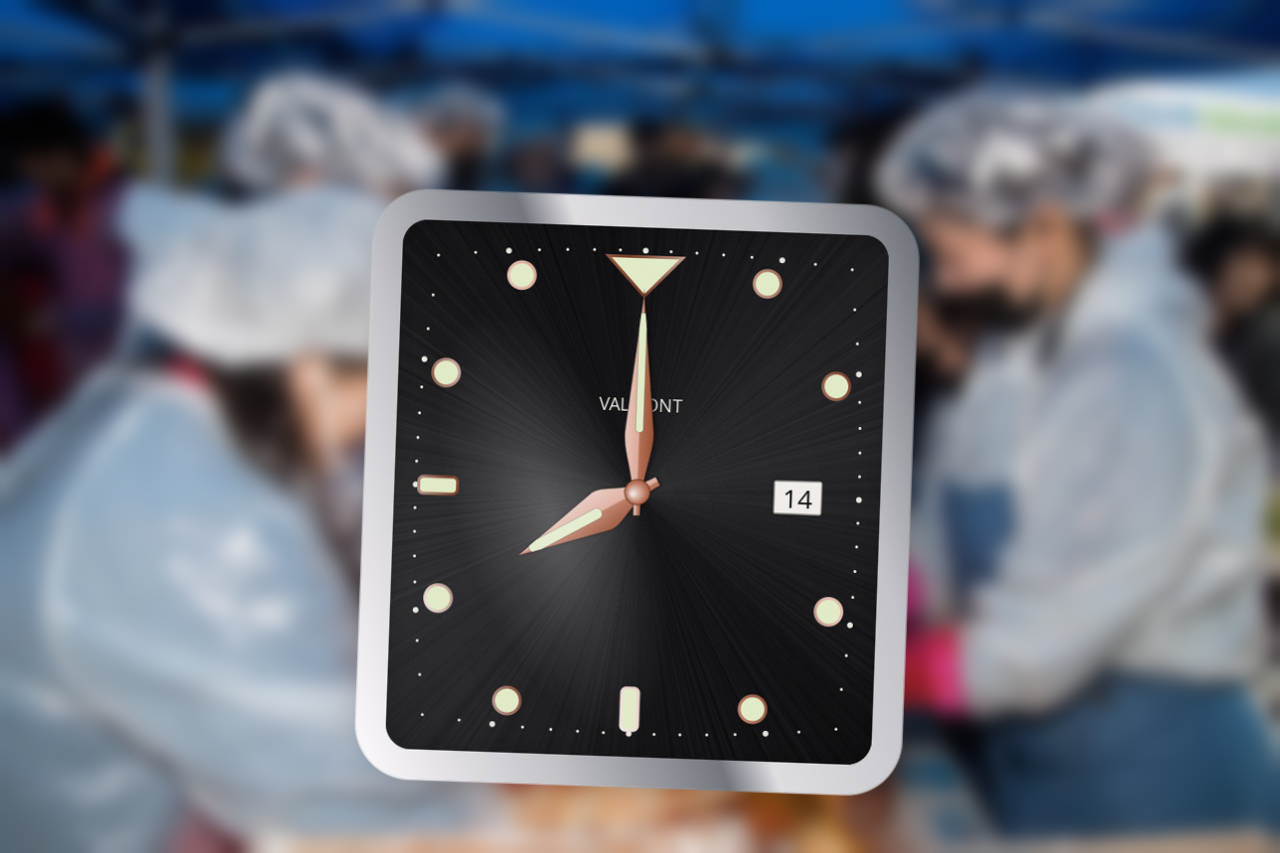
{"hour": 8, "minute": 0}
